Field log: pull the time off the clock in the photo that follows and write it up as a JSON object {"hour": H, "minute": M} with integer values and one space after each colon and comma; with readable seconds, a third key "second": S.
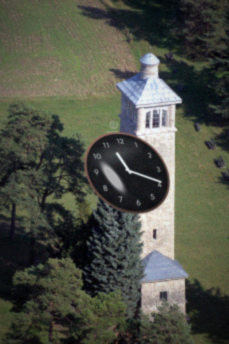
{"hour": 11, "minute": 19}
